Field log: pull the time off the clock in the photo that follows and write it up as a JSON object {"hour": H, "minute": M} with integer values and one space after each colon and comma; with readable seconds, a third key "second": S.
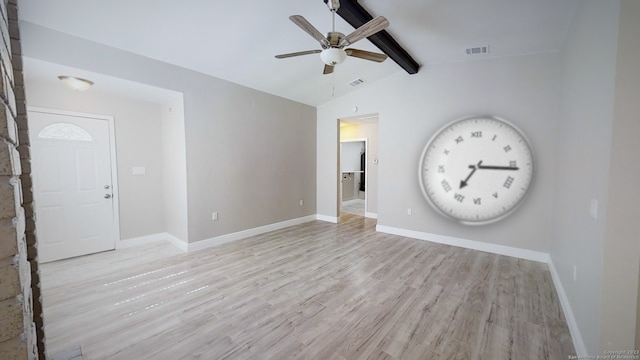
{"hour": 7, "minute": 16}
